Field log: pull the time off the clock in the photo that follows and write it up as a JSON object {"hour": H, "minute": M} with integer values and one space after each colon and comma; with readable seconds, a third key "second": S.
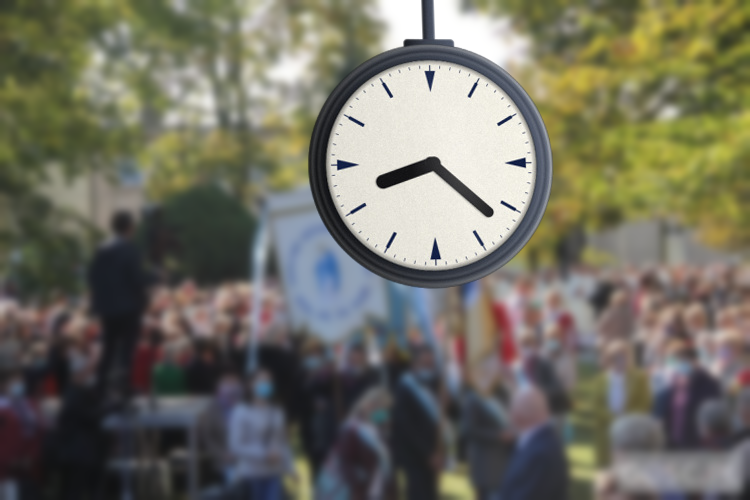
{"hour": 8, "minute": 22}
